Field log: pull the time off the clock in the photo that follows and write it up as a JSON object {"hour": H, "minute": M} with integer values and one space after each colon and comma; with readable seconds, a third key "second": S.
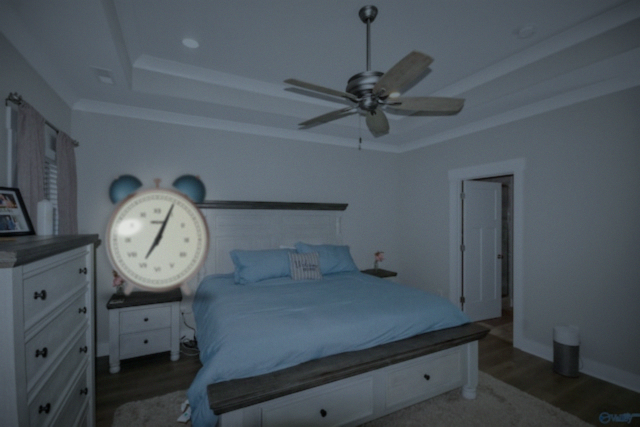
{"hour": 7, "minute": 4}
